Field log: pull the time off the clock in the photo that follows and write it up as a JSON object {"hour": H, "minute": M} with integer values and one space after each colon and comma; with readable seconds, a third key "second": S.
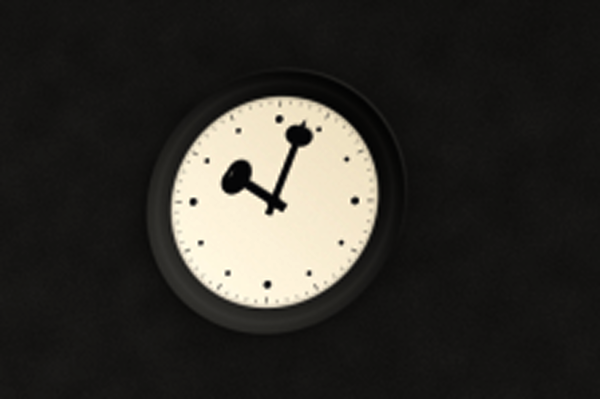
{"hour": 10, "minute": 3}
